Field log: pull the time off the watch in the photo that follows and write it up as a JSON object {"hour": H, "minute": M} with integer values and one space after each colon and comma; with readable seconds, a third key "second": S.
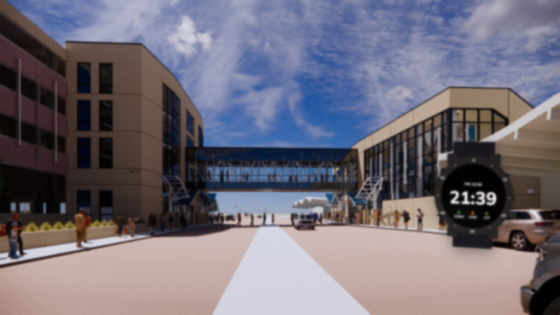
{"hour": 21, "minute": 39}
